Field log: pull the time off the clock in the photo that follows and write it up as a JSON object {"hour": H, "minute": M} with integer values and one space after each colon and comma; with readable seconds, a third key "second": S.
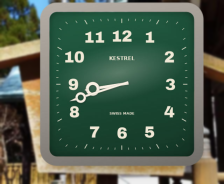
{"hour": 8, "minute": 42}
